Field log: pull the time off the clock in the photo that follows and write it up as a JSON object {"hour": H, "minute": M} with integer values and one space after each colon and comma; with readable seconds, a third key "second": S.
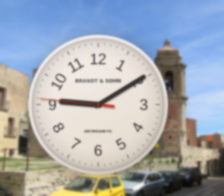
{"hour": 9, "minute": 9, "second": 46}
